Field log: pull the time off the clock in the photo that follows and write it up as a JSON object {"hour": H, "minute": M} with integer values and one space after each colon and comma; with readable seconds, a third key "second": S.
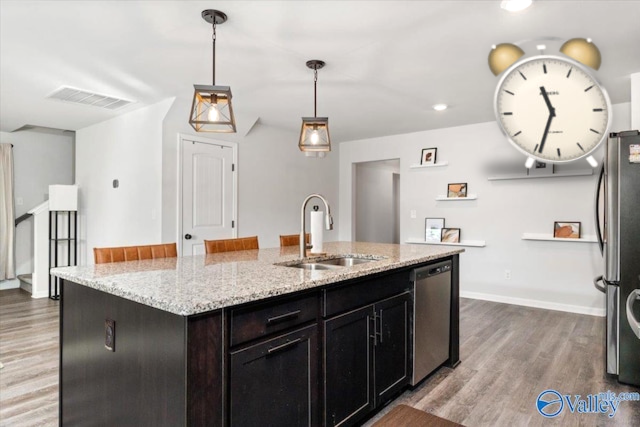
{"hour": 11, "minute": 34}
